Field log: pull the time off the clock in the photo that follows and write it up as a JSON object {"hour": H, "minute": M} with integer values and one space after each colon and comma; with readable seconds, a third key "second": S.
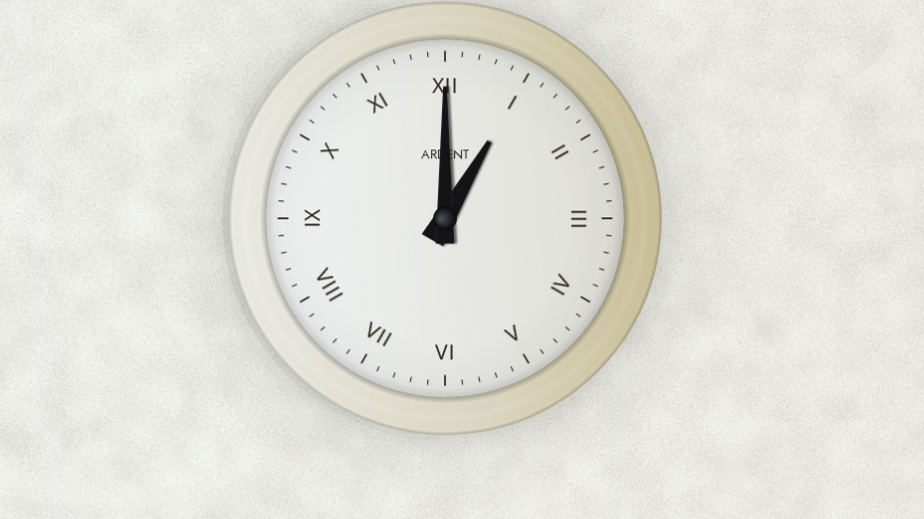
{"hour": 1, "minute": 0}
